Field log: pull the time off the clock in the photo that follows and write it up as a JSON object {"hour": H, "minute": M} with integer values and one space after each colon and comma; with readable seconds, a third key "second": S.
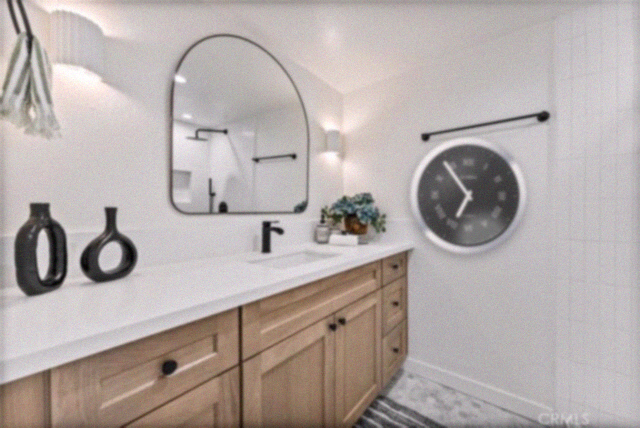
{"hour": 6, "minute": 54}
